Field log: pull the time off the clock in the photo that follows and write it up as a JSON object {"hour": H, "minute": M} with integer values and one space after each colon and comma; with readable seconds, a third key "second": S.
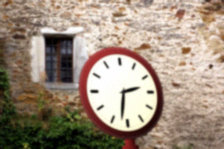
{"hour": 2, "minute": 32}
